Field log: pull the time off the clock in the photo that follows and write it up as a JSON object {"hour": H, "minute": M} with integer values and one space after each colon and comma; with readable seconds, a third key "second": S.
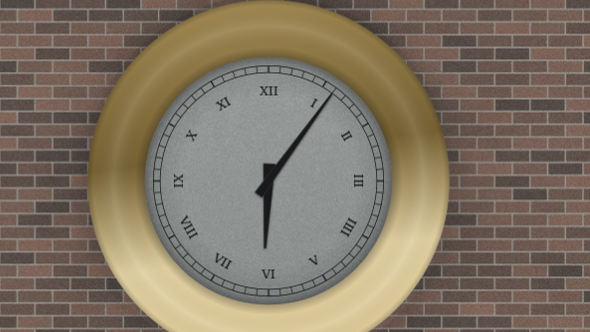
{"hour": 6, "minute": 6}
